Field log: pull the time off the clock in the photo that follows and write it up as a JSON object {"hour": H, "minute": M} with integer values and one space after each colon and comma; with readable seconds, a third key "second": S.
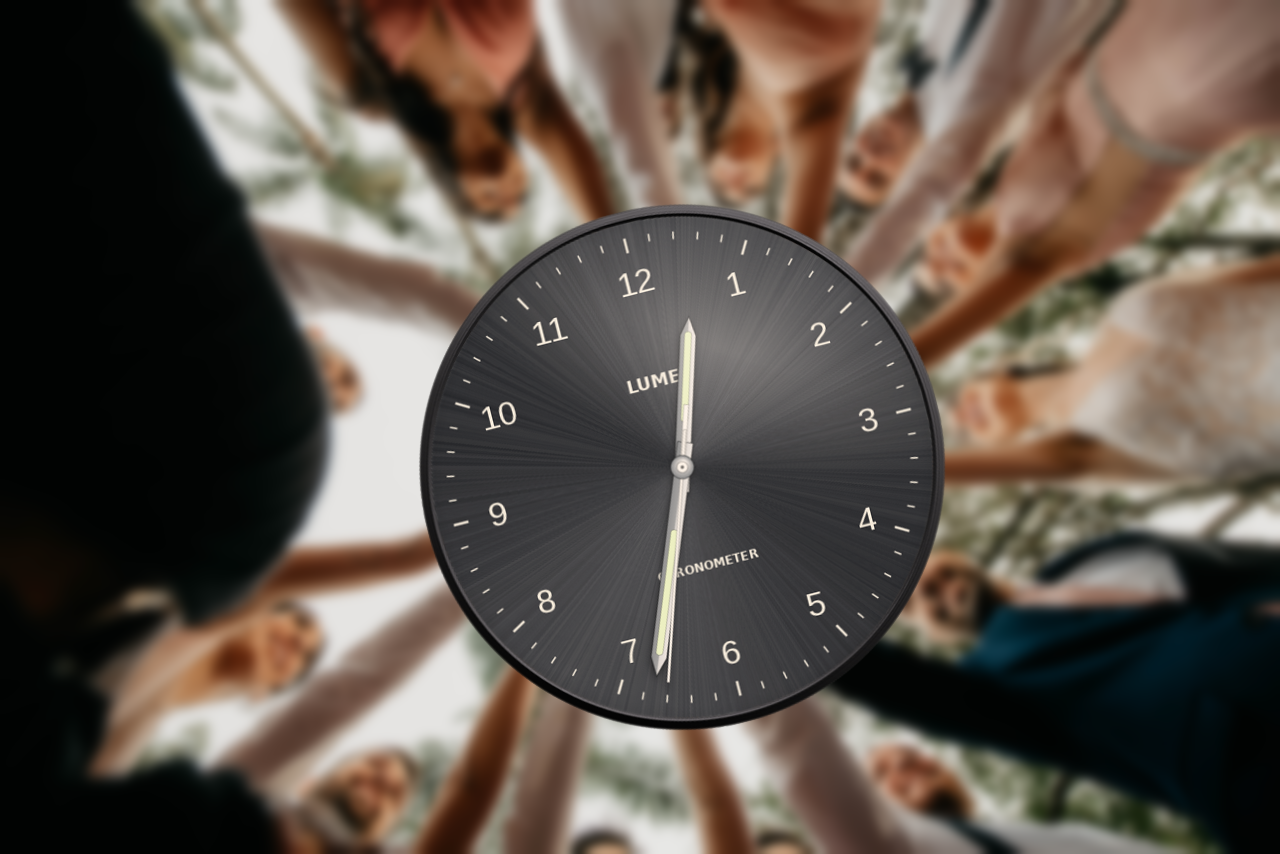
{"hour": 12, "minute": 33, "second": 33}
